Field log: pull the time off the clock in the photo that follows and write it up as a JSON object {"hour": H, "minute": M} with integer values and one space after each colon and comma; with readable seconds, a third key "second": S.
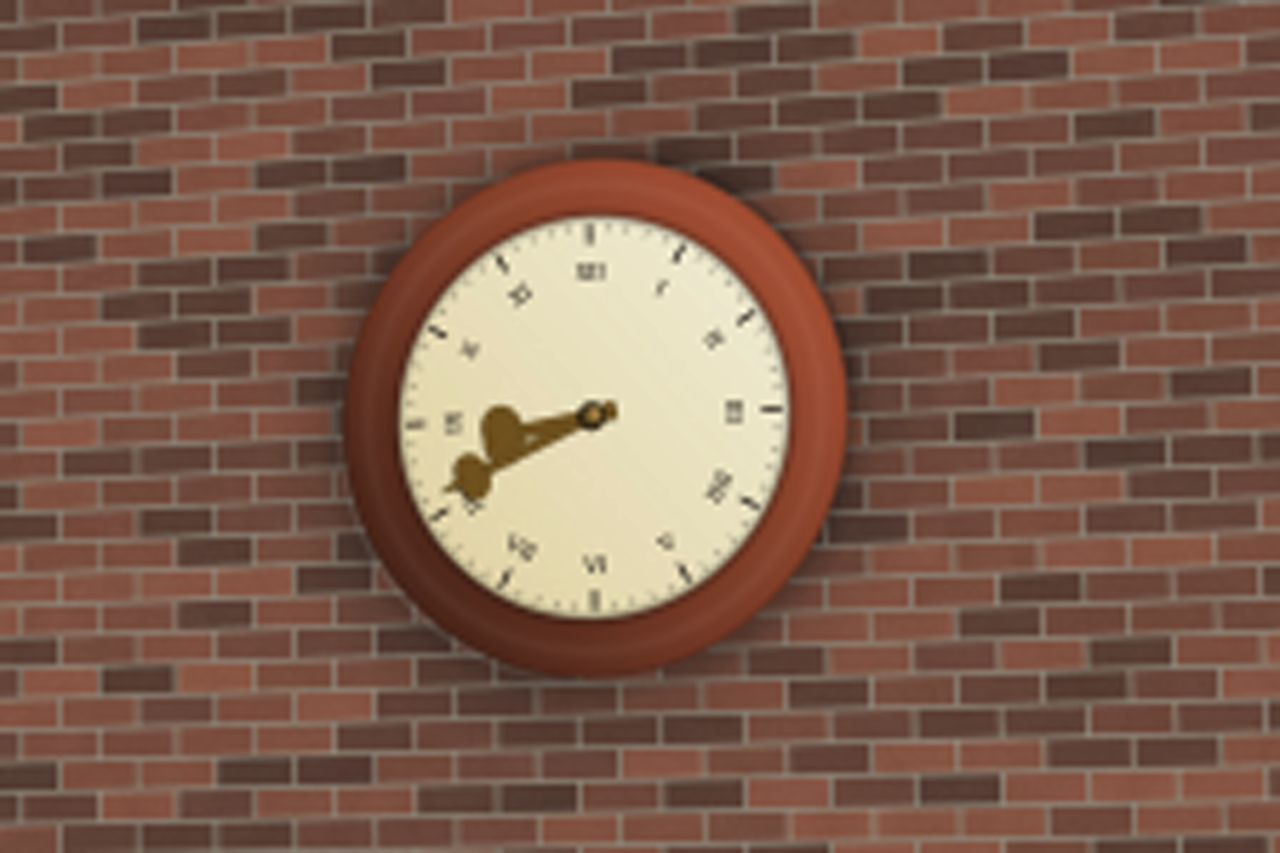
{"hour": 8, "minute": 41}
